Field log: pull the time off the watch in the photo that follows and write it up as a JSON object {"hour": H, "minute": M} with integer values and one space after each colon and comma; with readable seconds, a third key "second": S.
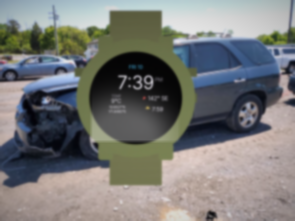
{"hour": 7, "minute": 39}
